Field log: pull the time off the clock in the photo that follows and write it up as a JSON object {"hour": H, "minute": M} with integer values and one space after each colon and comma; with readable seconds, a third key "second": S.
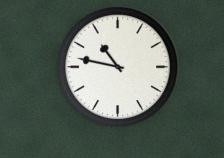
{"hour": 10, "minute": 47}
